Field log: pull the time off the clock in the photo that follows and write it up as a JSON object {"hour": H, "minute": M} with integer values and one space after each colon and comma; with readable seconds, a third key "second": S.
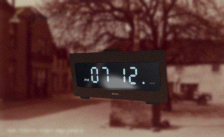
{"hour": 7, "minute": 12}
